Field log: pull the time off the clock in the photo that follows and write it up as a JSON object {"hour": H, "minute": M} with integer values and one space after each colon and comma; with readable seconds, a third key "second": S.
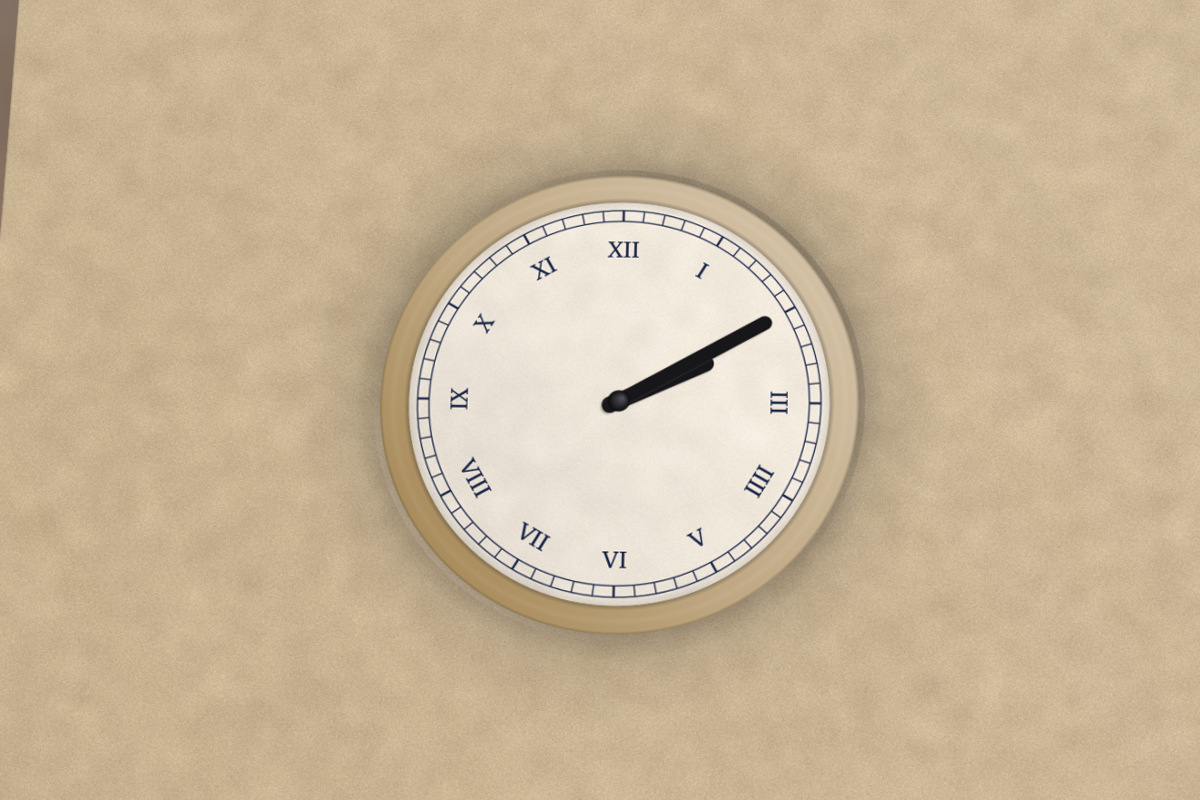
{"hour": 2, "minute": 10}
